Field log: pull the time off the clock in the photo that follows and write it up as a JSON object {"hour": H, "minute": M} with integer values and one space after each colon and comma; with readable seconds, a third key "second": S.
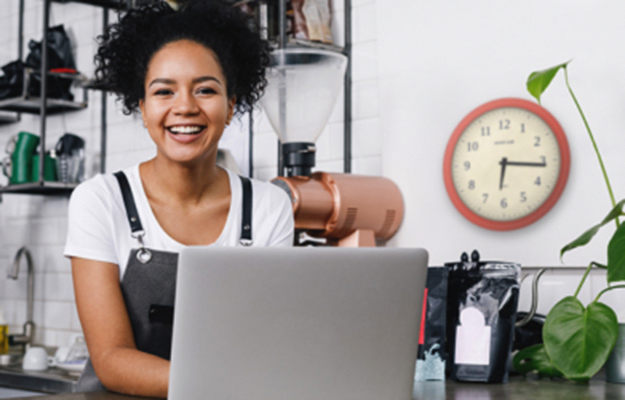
{"hour": 6, "minute": 16}
